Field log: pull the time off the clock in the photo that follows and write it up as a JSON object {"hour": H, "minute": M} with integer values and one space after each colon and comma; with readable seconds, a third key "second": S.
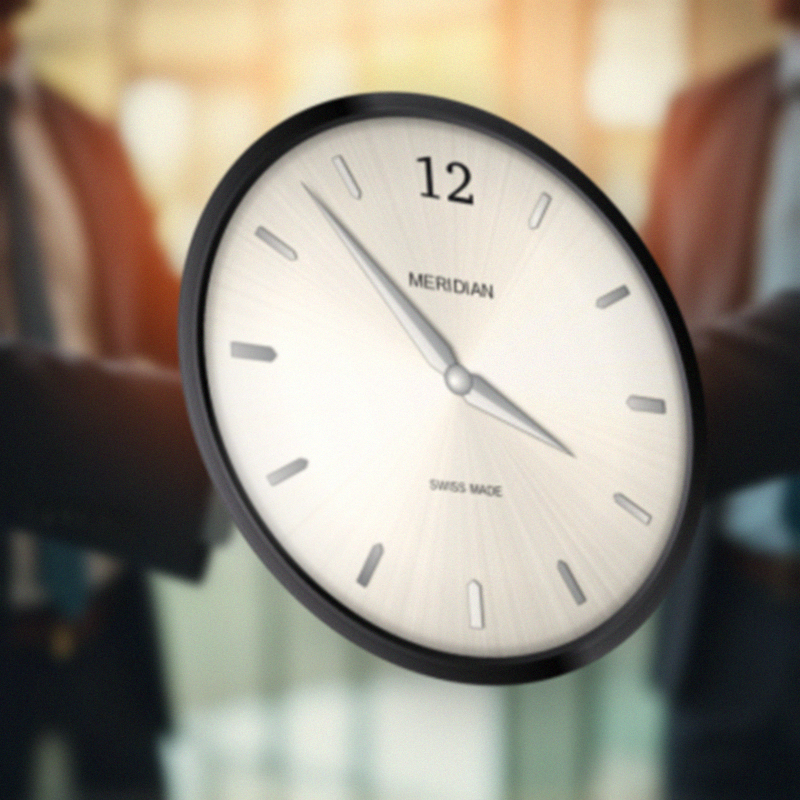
{"hour": 3, "minute": 53}
